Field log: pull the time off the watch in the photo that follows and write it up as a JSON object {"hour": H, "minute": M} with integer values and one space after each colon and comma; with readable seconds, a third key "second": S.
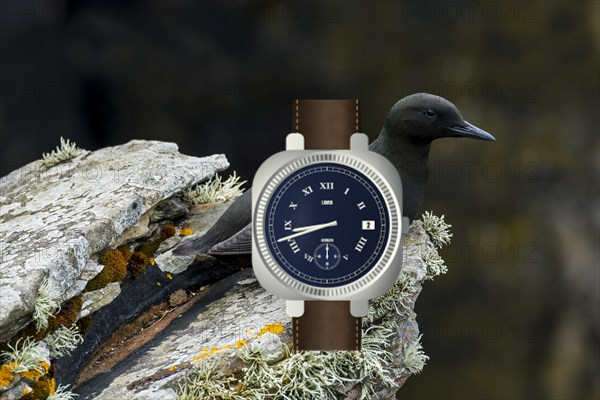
{"hour": 8, "minute": 42}
